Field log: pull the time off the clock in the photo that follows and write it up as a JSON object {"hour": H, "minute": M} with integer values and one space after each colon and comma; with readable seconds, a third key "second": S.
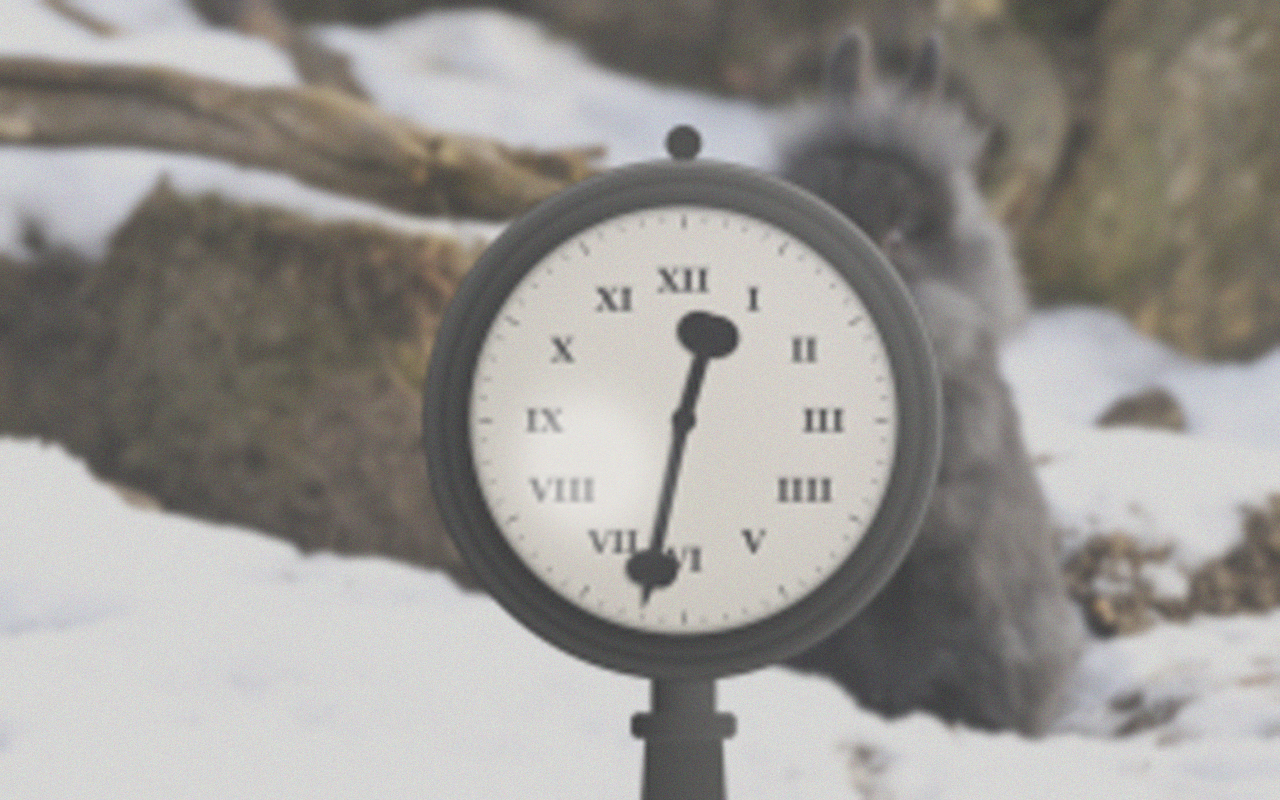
{"hour": 12, "minute": 32}
